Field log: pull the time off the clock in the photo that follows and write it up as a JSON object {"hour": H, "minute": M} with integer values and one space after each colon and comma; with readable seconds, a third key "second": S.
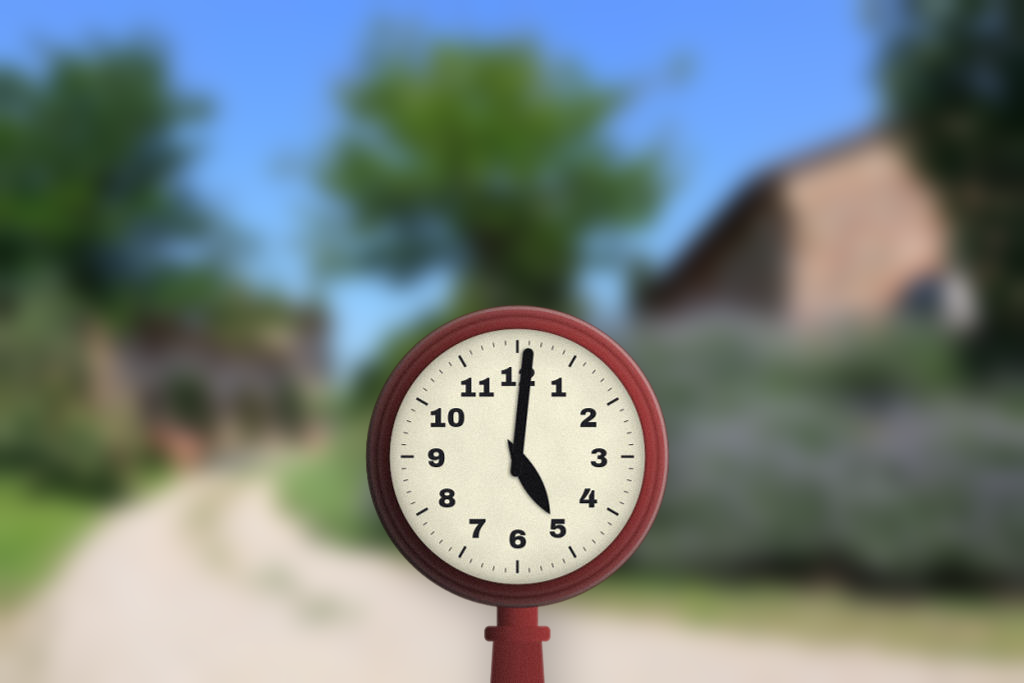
{"hour": 5, "minute": 1}
